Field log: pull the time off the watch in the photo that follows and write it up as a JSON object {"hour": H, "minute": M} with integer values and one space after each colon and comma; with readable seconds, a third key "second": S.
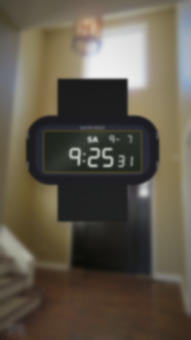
{"hour": 9, "minute": 25}
